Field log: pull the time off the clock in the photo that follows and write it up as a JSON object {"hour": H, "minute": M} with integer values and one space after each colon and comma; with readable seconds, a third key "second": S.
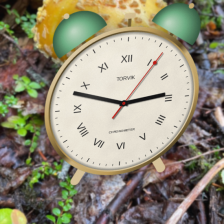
{"hour": 2, "minute": 48, "second": 6}
